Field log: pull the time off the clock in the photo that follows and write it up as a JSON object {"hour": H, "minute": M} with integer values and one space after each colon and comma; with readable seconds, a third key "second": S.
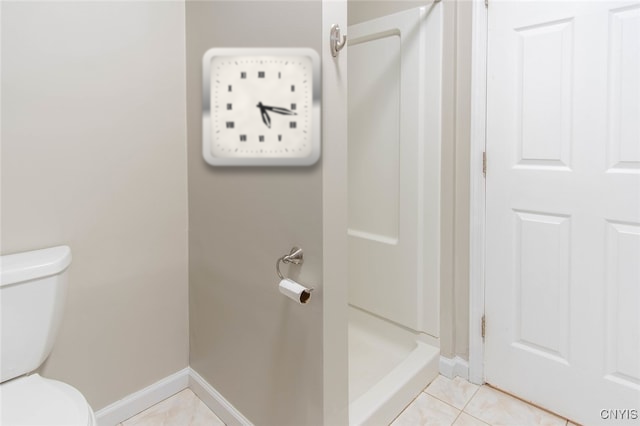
{"hour": 5, "minute": 17}
